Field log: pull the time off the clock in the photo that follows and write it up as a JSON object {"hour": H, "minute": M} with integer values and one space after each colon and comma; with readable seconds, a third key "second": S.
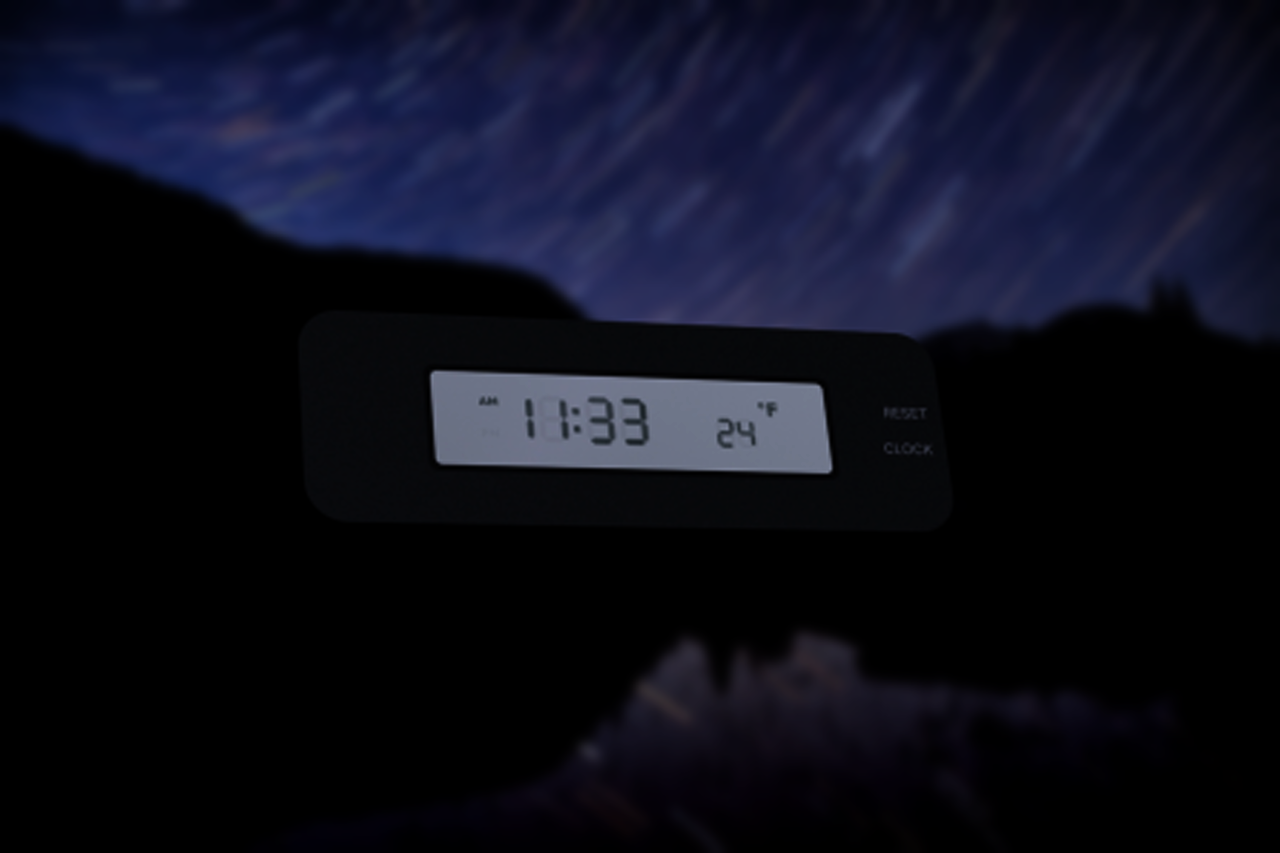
{"hour": 11, "minute": 33}
